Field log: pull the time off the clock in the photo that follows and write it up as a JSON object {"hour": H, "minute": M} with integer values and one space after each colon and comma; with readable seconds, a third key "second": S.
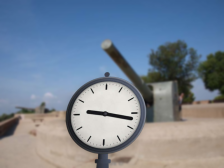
{"hour": 9, "minute": 17}
